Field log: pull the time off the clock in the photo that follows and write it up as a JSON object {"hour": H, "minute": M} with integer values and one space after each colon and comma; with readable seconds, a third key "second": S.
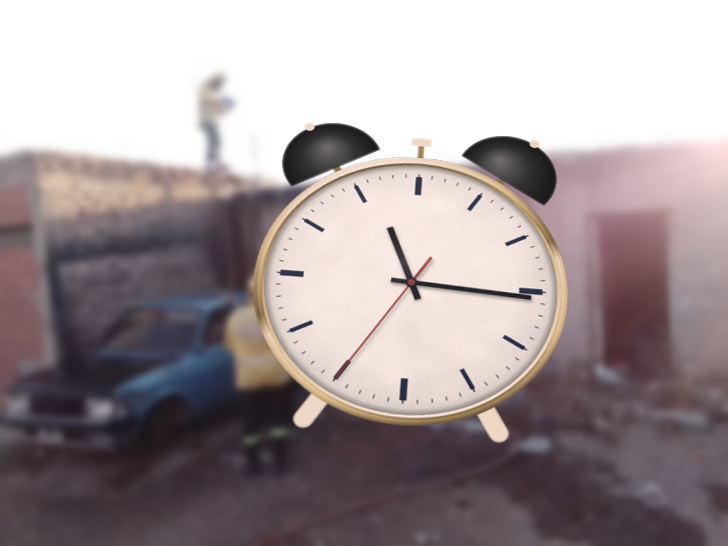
{"hour": 11, "minute": 15, "second": 35}
